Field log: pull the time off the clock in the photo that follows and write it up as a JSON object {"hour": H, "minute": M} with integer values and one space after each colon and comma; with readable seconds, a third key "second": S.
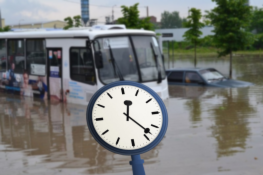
{"hour": 12, "minute": 23}
